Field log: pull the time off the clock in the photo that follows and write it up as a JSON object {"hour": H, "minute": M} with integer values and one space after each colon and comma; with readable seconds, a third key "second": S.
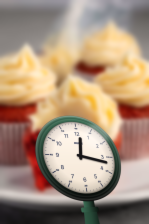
{"hour": 12, "minute": 17}
